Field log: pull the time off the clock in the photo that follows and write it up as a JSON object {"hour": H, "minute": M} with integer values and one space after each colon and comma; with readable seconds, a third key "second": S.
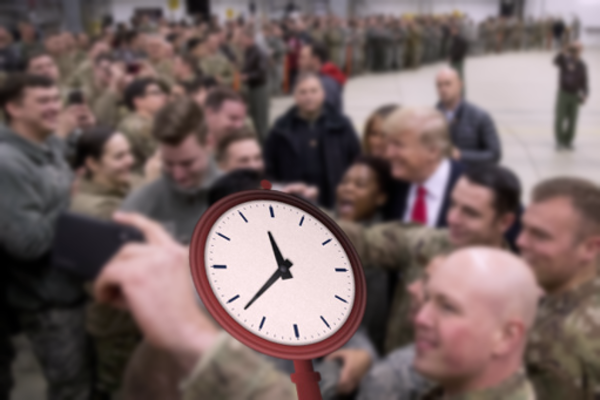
{"hour": 11, "minute": 38}
